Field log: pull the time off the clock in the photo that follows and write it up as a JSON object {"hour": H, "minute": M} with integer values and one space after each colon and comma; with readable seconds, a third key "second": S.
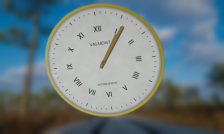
{"hour": 1, "minute": 6}
